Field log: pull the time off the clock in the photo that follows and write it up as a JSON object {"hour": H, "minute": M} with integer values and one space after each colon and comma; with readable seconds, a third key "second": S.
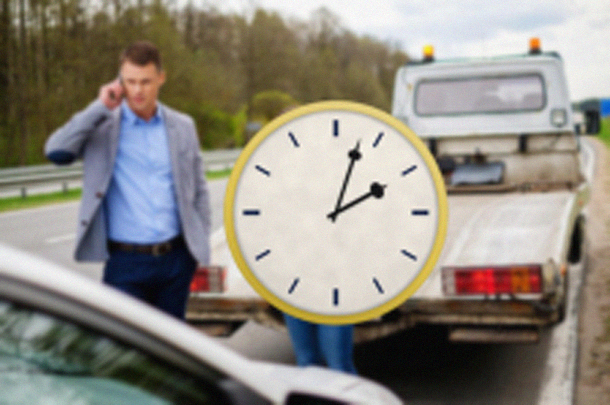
{"hour": 2, "minute": 3}
